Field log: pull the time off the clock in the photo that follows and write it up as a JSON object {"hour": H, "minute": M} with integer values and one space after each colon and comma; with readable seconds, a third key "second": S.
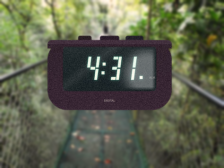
{"hour": 4, "minute": 31}
